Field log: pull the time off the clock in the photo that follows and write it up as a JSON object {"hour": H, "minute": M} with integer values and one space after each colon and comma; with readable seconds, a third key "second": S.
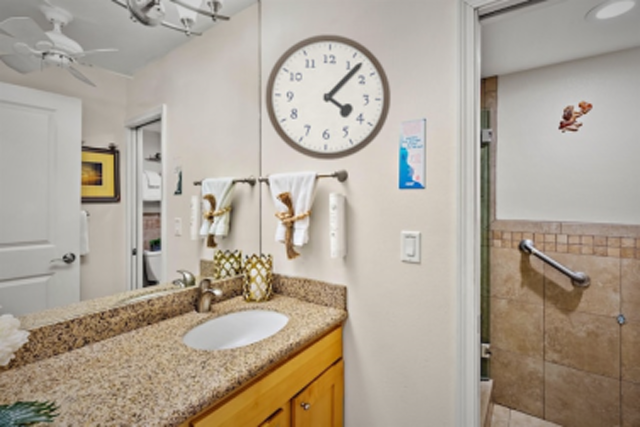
{"hour": 4, "minute": 7}
